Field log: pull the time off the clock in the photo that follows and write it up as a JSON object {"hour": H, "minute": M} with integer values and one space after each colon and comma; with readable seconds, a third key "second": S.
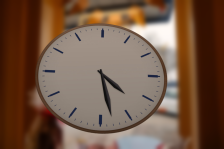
{"hour": 4, "minute": 28}
